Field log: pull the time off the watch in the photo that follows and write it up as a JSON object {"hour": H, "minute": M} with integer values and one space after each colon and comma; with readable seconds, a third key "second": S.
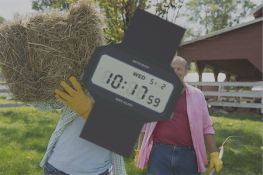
{"hour": 10, "minute": 17, "second": 59}
